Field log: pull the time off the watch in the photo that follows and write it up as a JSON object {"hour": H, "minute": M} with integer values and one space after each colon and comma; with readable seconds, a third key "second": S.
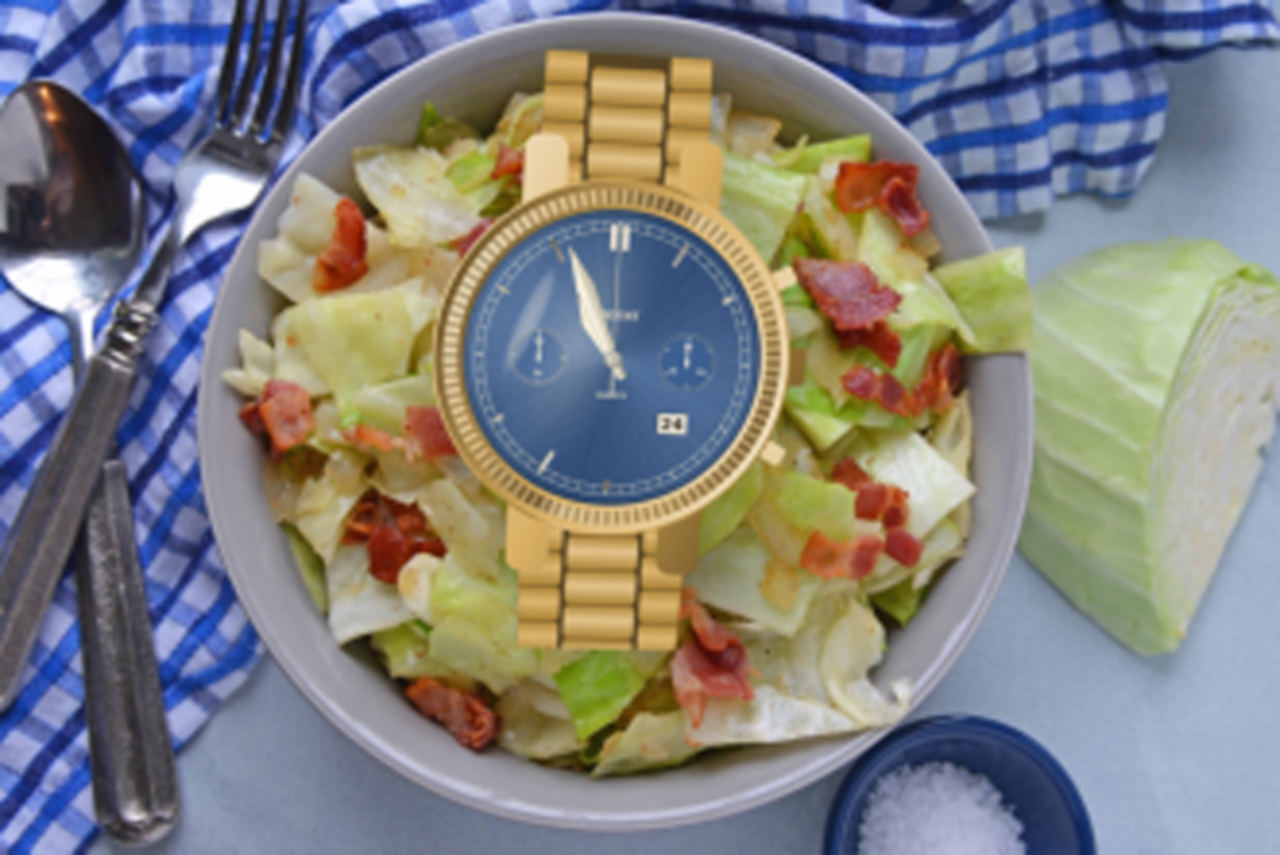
{"hour": 10, "minute": 56}
